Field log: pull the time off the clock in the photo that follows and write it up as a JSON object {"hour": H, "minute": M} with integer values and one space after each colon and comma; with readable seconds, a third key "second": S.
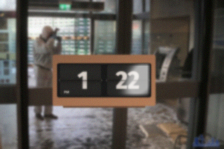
{"hour": 1, "minute": 22}
